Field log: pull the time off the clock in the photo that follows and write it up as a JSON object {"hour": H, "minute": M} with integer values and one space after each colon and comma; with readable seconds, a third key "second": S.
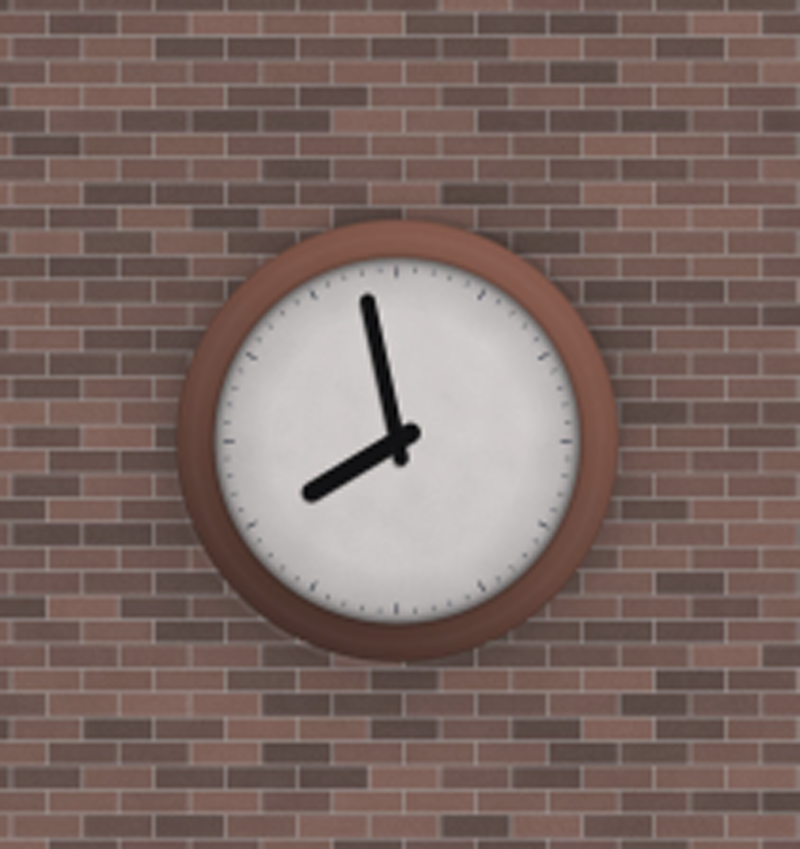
{"hour": 7, "minute": 58}
